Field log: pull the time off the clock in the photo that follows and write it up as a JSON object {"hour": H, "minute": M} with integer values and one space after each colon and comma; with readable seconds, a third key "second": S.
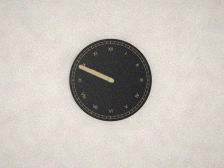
{"hour": 9, "minute": 49}
